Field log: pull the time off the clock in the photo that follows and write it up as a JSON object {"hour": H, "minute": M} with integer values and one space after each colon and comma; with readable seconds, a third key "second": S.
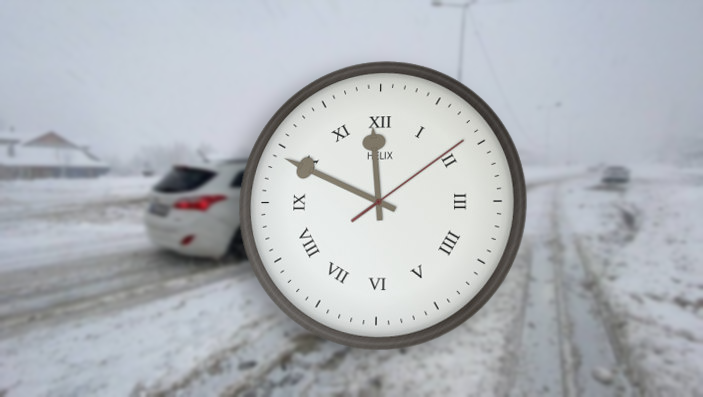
{"hour": 11, "minute": 49, "second": 9}
